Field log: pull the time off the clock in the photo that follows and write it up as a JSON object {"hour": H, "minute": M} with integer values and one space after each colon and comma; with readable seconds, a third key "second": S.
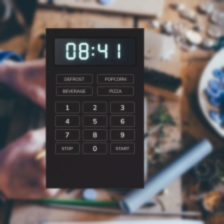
{"hour": 8, "minute": 41}
